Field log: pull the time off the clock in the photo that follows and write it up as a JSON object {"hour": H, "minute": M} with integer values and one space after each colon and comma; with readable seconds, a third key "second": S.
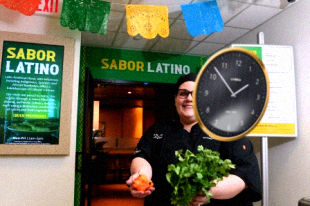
{"hour": 1, "minute": 52}
